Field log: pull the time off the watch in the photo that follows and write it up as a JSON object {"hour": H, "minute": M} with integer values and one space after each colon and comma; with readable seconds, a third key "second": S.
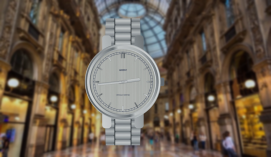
{"hour": 2, "minute": 44}
